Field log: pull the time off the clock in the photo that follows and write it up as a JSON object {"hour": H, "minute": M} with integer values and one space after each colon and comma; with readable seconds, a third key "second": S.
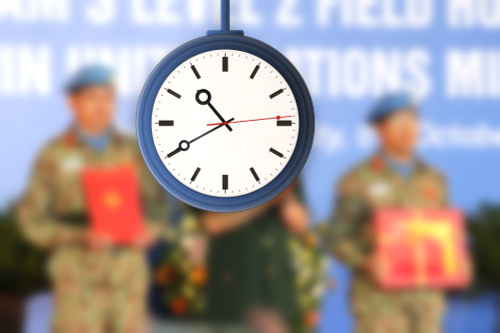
{"hour": 10, "minute": 40, "second": 14}
